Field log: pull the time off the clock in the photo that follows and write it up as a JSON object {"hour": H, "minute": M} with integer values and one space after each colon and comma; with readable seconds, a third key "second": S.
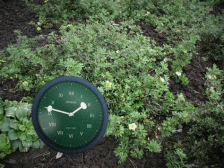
{"hour": 1, "minute": 47}
